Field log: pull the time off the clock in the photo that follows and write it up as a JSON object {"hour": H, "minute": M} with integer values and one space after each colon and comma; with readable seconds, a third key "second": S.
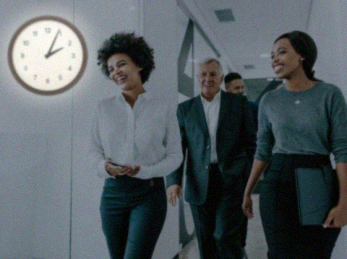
{"hour": 2, "minute": 4}
